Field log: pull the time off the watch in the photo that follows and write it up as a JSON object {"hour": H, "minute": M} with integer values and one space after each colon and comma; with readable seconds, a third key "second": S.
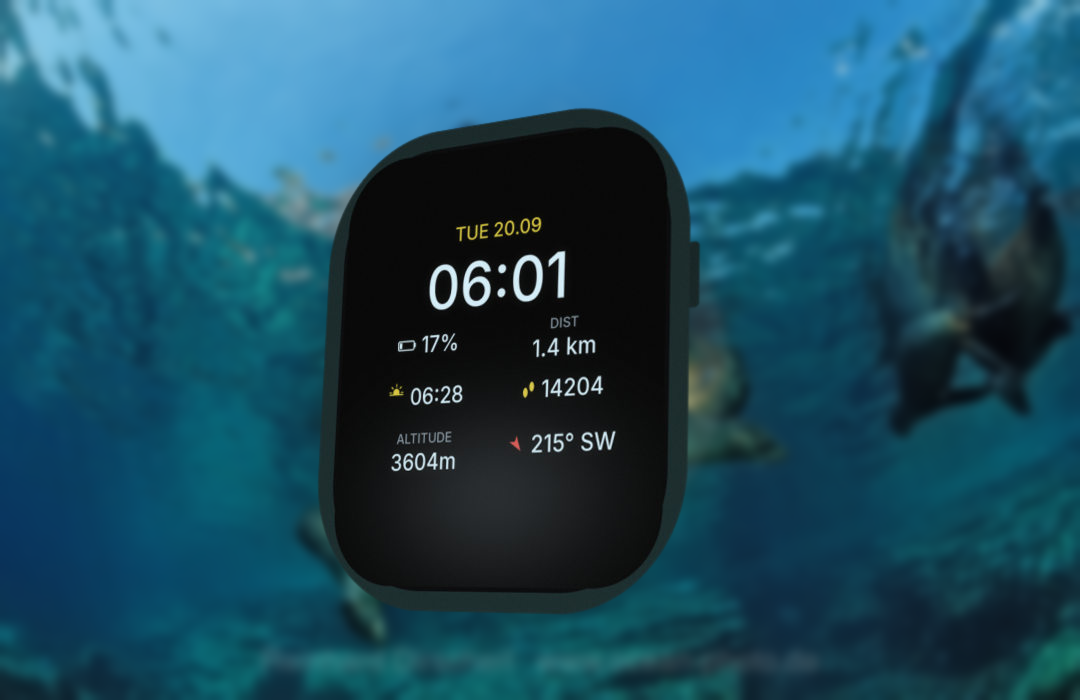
{"hour": 6, "minute": 1}
